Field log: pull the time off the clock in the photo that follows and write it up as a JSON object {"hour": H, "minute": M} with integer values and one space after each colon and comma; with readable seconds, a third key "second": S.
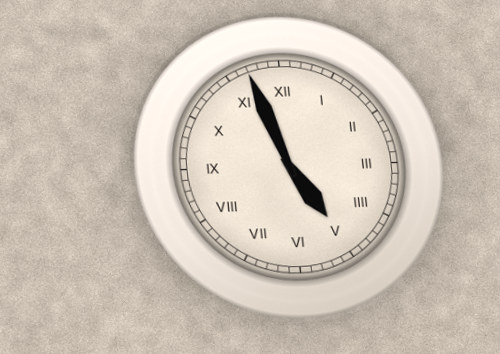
{"hour": 4, "minute": 57}
